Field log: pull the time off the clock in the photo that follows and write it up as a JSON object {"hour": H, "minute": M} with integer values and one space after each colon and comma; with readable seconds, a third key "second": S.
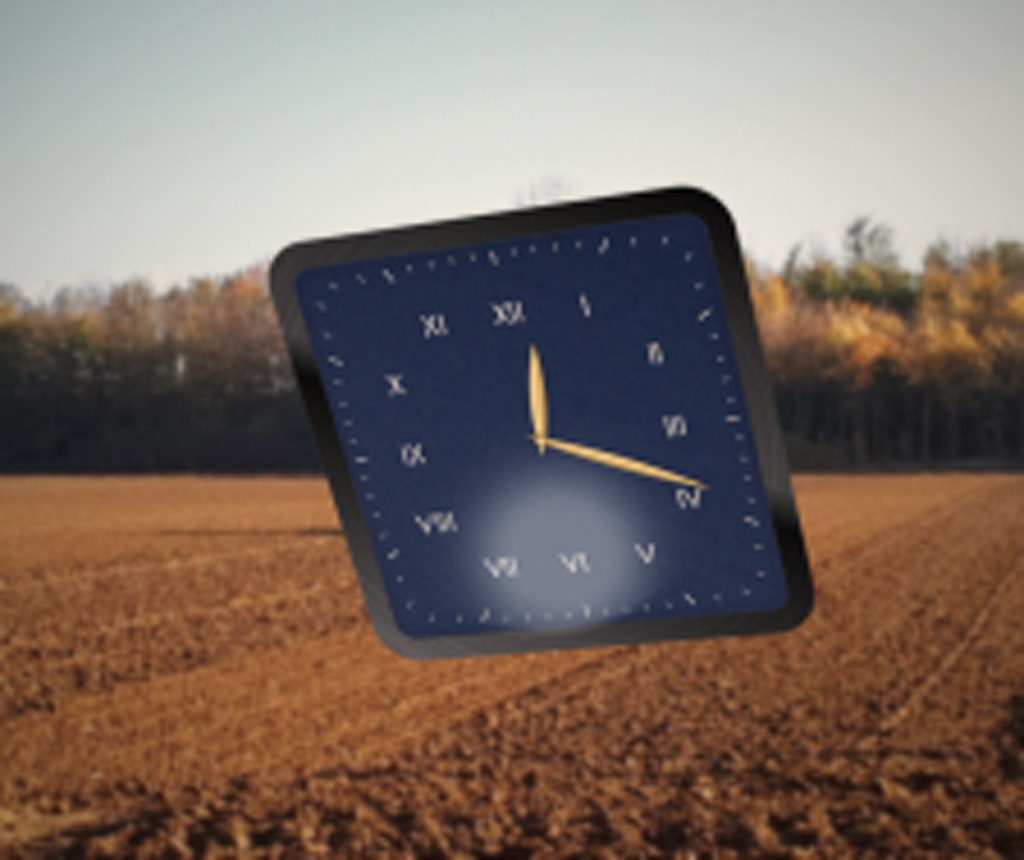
{"hour": 12, "minute": 19}
